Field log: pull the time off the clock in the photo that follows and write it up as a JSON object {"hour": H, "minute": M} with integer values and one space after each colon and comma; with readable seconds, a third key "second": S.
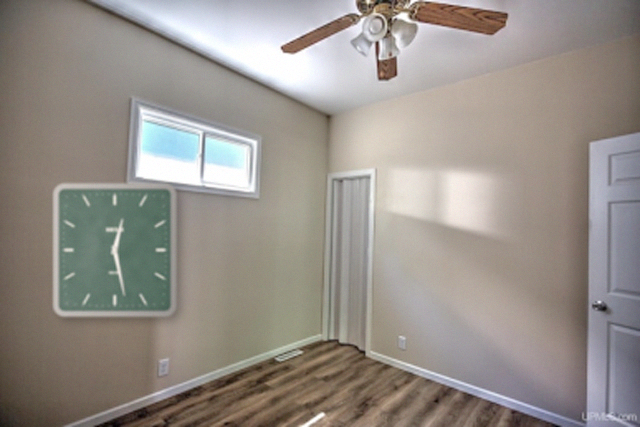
{"hour": 12, "minute": 28}
